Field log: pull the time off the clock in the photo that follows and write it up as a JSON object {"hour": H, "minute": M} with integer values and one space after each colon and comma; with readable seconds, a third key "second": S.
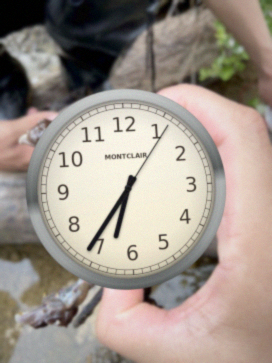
{"hour": 6, "minute": 36, "second": 6}
